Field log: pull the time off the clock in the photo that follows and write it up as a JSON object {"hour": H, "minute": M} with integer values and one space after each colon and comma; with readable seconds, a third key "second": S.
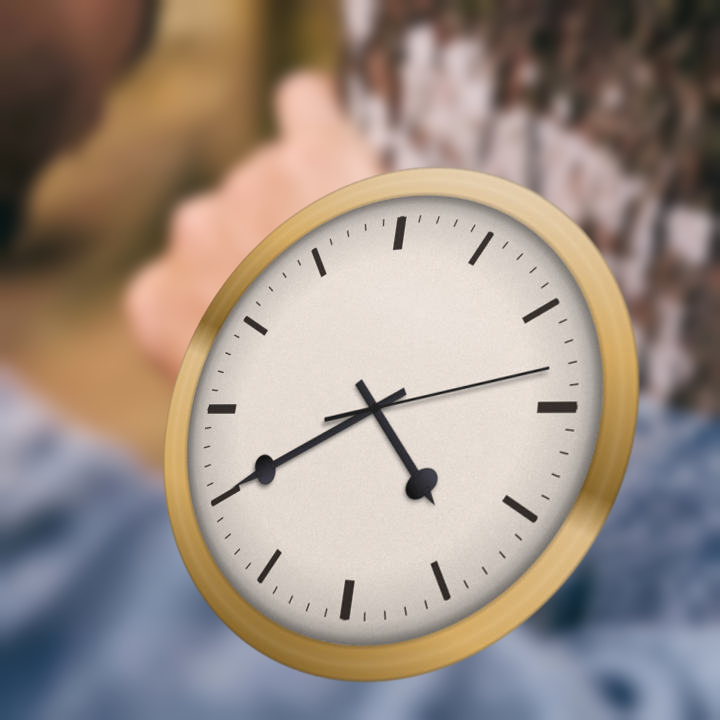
{"hour": 4, "minute": 40, "second": 13}
